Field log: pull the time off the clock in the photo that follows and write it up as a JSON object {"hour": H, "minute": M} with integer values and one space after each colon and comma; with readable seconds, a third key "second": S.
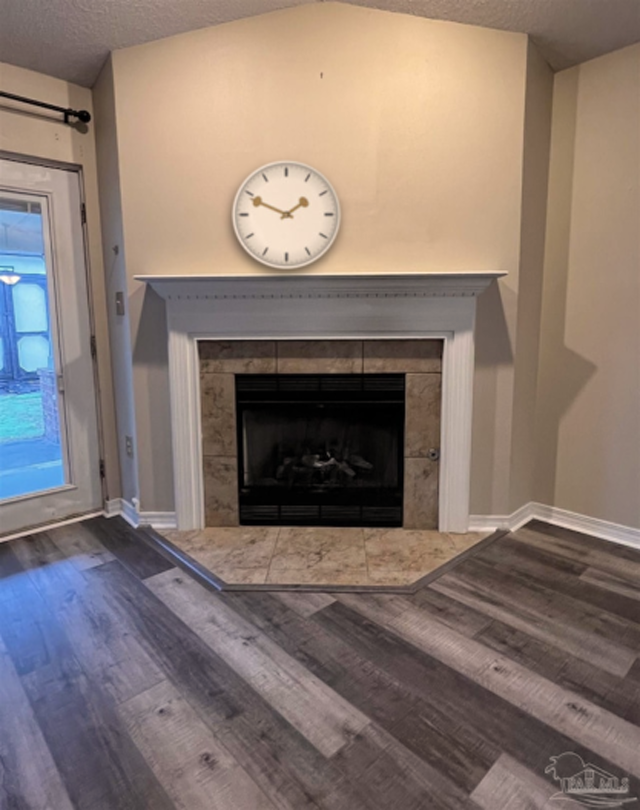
{"hour": 1, "minute": 49}
